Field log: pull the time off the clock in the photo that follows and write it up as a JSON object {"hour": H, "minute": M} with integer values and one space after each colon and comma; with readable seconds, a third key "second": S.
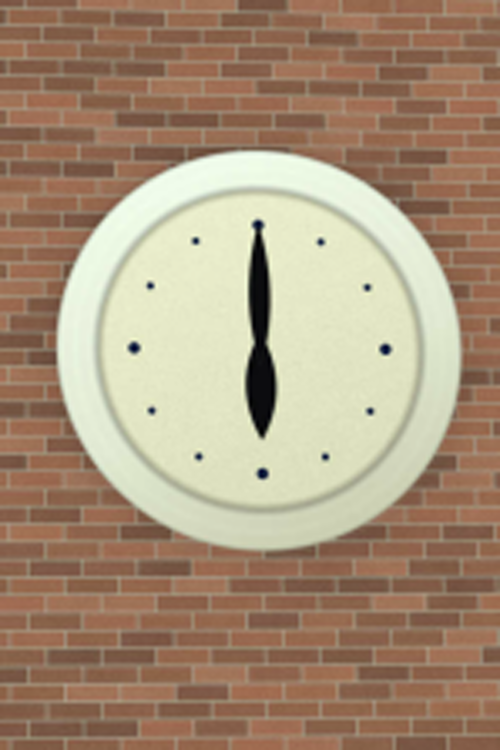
{"hour": 6, "minute": 0}
